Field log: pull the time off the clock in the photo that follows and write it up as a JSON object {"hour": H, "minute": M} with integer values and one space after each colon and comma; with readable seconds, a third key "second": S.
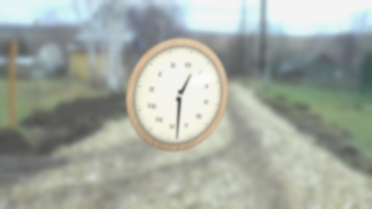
{"hour": 12, "minute": 28}
